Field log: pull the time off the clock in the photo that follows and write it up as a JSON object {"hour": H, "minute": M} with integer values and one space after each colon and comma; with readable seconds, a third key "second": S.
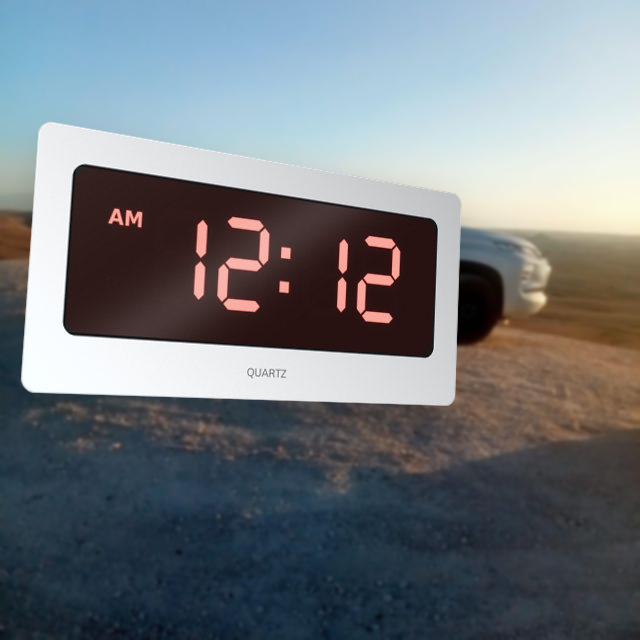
{"hour": 12, "minute": 12}
